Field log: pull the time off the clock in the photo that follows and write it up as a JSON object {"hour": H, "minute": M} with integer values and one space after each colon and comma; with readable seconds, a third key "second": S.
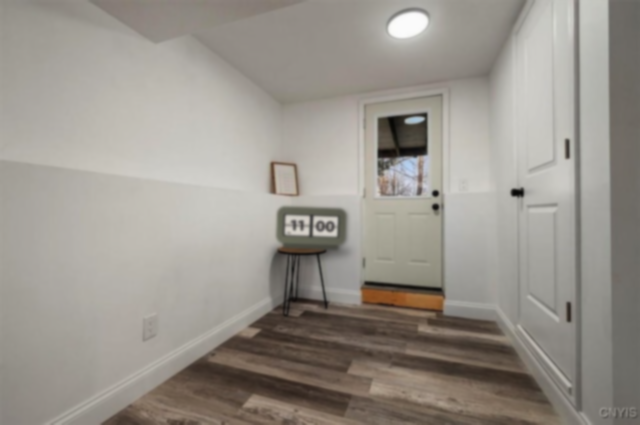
{"hour": 11, "minute": 0}
